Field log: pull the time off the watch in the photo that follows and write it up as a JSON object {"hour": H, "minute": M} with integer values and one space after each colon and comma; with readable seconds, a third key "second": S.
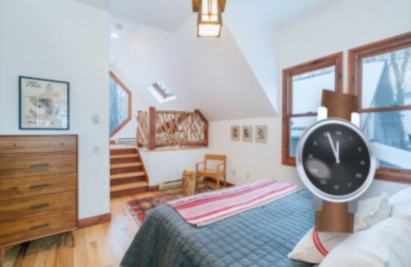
{"hour": 11, "minute": 56}
